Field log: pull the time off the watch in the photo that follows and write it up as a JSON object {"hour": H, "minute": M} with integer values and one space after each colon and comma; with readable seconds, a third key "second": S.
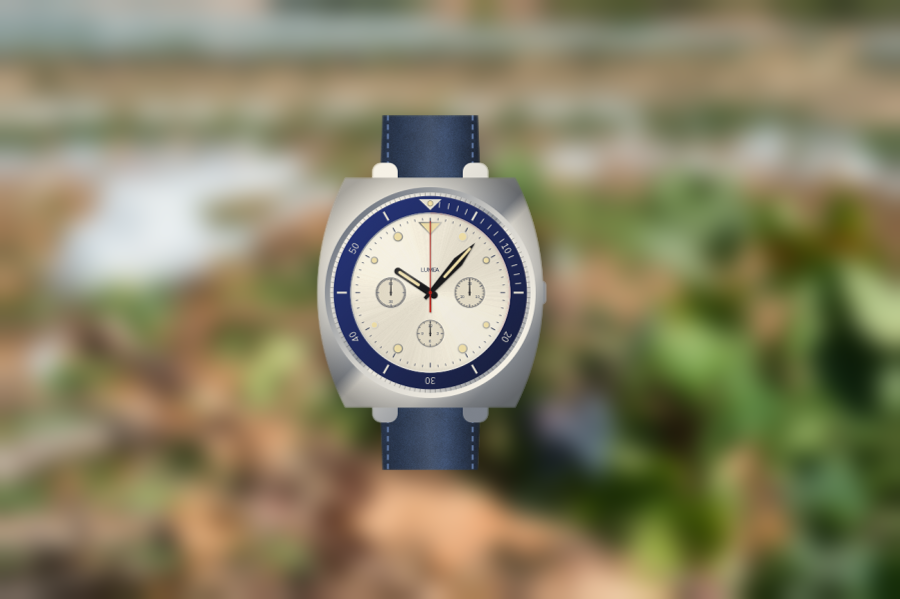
{"hour": 10, "minute": 7}
